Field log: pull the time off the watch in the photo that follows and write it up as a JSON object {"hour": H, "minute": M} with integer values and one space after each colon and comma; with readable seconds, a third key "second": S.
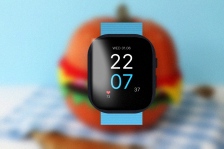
{"hour": 22, "minute": 7}
